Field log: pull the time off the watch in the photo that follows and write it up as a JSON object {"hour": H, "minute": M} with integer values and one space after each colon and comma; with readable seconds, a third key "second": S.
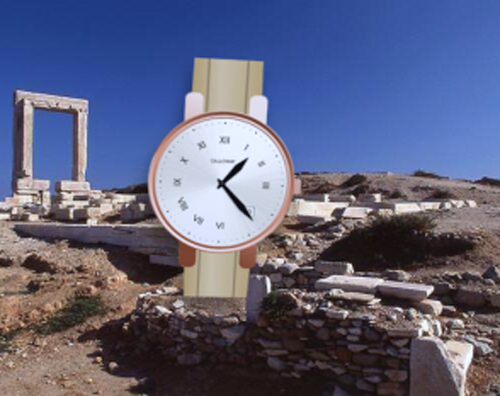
{"hour": 1, "minute": 23}
